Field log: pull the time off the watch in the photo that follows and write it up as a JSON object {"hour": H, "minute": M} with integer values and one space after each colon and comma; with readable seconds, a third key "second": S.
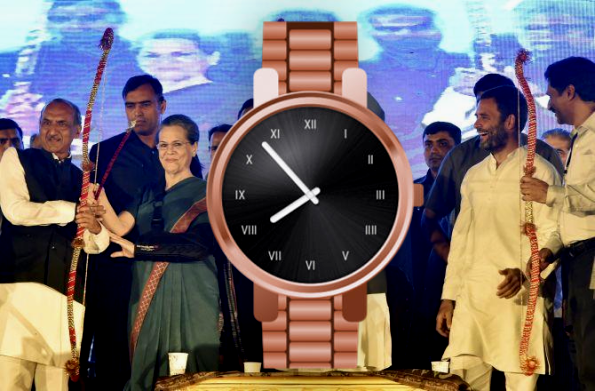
{"hour": 7, "minute": 53}
